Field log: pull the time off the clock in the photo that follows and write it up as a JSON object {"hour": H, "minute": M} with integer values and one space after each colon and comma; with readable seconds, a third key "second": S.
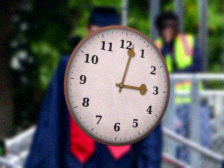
{"hour": 3, "minute": 2}
